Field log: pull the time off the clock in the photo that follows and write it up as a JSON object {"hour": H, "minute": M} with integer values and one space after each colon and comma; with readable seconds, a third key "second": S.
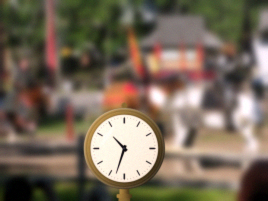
{"hour": 10, "minute": 33}
